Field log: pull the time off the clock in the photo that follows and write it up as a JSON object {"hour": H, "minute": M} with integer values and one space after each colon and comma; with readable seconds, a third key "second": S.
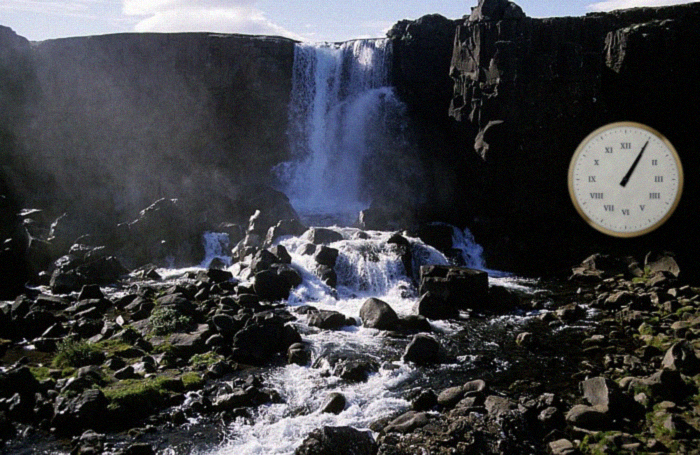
{"hour": 1, "minute": 5}
